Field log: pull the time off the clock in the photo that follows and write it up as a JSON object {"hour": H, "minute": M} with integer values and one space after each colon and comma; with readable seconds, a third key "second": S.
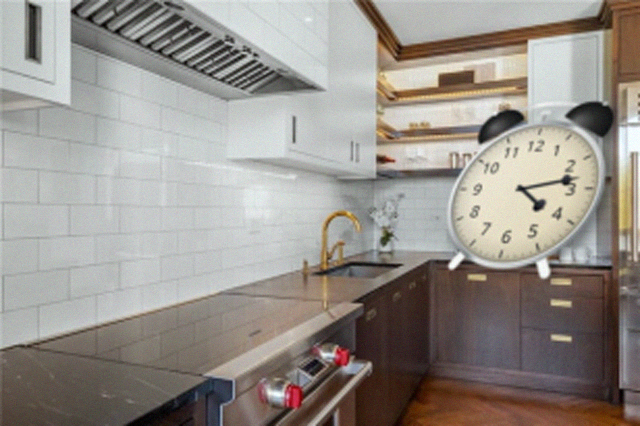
{"hour": 4, "minute": 13}
